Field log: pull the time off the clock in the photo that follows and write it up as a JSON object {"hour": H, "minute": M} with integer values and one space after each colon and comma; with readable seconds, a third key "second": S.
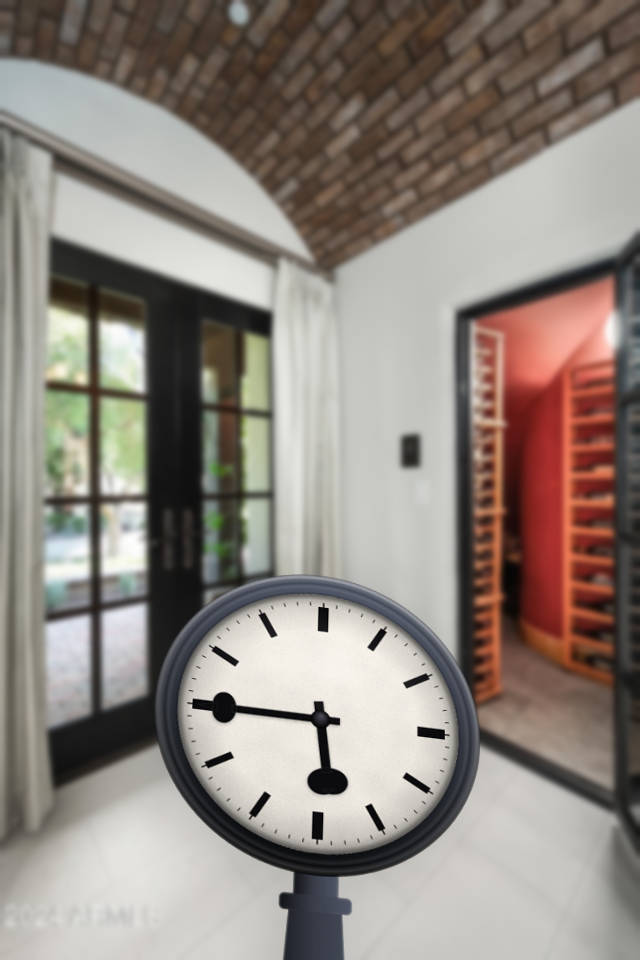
{"hour": 5, "minute": 45}
